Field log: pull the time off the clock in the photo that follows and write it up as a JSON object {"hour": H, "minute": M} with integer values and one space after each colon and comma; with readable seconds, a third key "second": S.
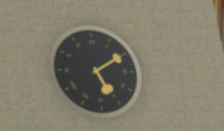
{"hour": 5, "minute": 10}
